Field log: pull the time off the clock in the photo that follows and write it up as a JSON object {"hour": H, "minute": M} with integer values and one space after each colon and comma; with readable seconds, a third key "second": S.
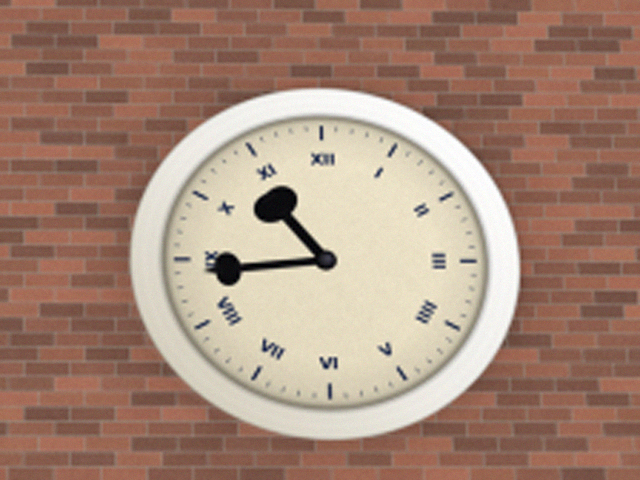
{"hour": 10, "minute": 44}
